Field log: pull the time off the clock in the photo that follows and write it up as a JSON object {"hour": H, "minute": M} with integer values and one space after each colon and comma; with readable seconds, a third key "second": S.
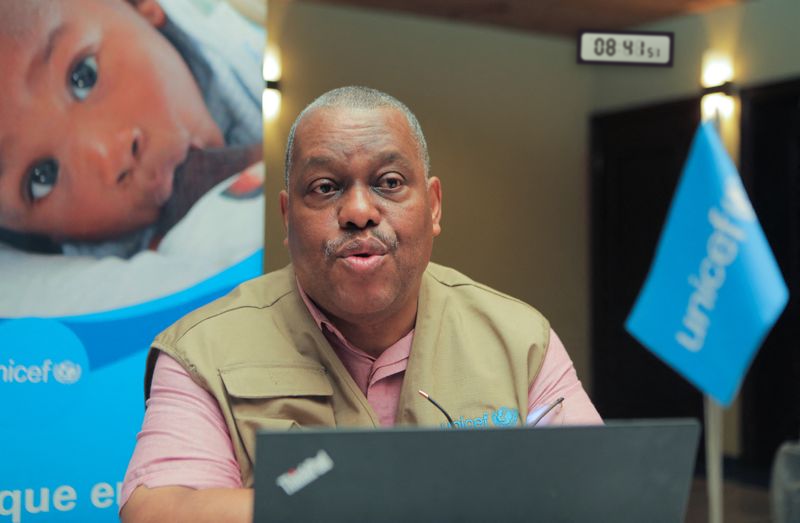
{"hour": 8, "minute": 41}
